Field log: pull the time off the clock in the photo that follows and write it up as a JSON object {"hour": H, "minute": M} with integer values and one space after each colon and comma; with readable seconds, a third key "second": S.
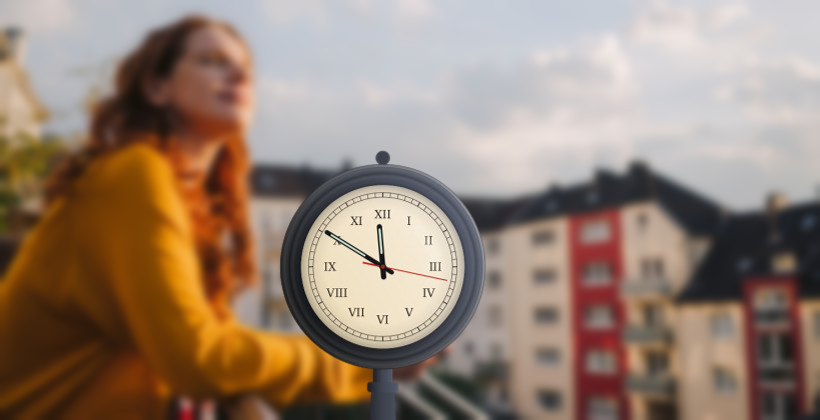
{"hour": 11, "minute": 50, "second": 17}
